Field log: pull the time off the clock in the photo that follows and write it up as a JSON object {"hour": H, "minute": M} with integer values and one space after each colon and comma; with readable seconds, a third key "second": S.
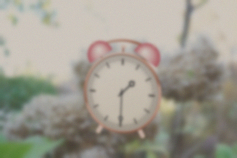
{"hour": 1, "minute": 30}
